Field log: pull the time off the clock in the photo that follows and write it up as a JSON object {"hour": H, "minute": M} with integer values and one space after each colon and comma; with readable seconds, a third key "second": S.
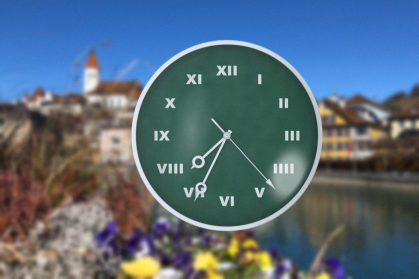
{"hour": 7, "minute": 34, "second": 23}
